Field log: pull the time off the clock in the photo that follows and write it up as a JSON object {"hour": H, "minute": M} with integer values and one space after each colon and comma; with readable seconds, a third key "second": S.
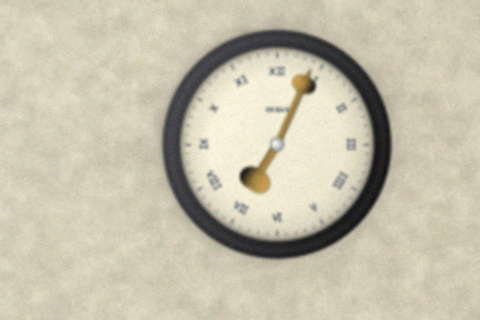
{"hour": 7, "minute": 4}
